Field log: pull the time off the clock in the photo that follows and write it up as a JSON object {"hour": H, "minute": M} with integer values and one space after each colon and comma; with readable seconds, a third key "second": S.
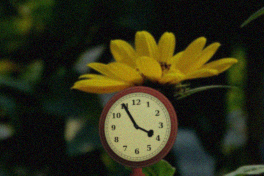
{"hour": 3, "minute": 55}
